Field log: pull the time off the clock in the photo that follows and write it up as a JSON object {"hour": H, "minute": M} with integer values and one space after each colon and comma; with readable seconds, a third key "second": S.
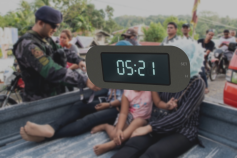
{"hour": 5, "minute": 21}
